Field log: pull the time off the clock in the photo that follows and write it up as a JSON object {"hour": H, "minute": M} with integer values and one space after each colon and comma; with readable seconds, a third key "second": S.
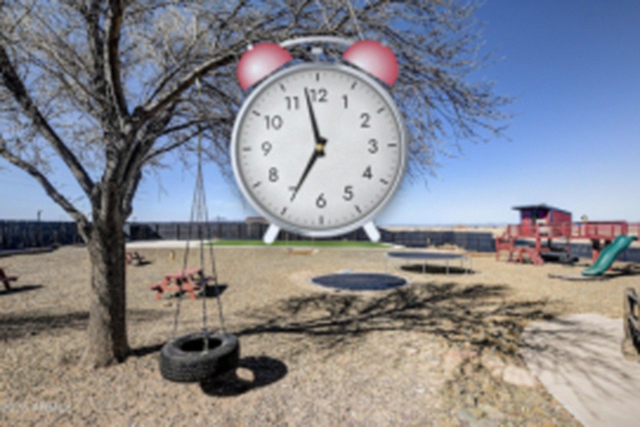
{"hour": 6, "minute": 58}
